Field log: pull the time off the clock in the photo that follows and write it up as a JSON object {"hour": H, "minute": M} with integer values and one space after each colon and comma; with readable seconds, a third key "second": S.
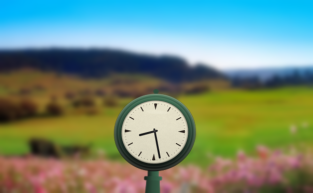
{"hour": 8, "minute": 28}
